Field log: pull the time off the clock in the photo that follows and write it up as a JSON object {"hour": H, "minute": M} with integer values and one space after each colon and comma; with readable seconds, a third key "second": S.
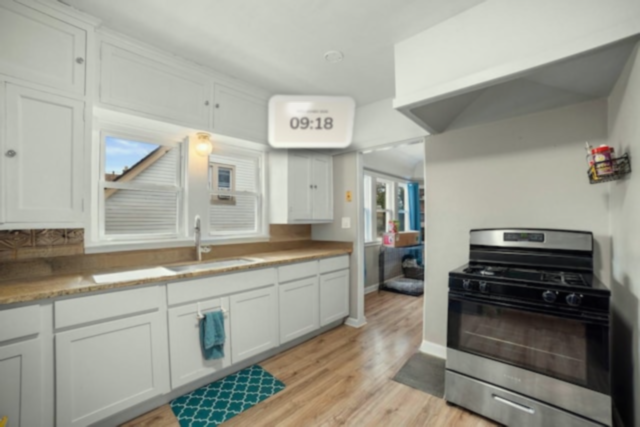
{"hour": 9, "minute": 18}
